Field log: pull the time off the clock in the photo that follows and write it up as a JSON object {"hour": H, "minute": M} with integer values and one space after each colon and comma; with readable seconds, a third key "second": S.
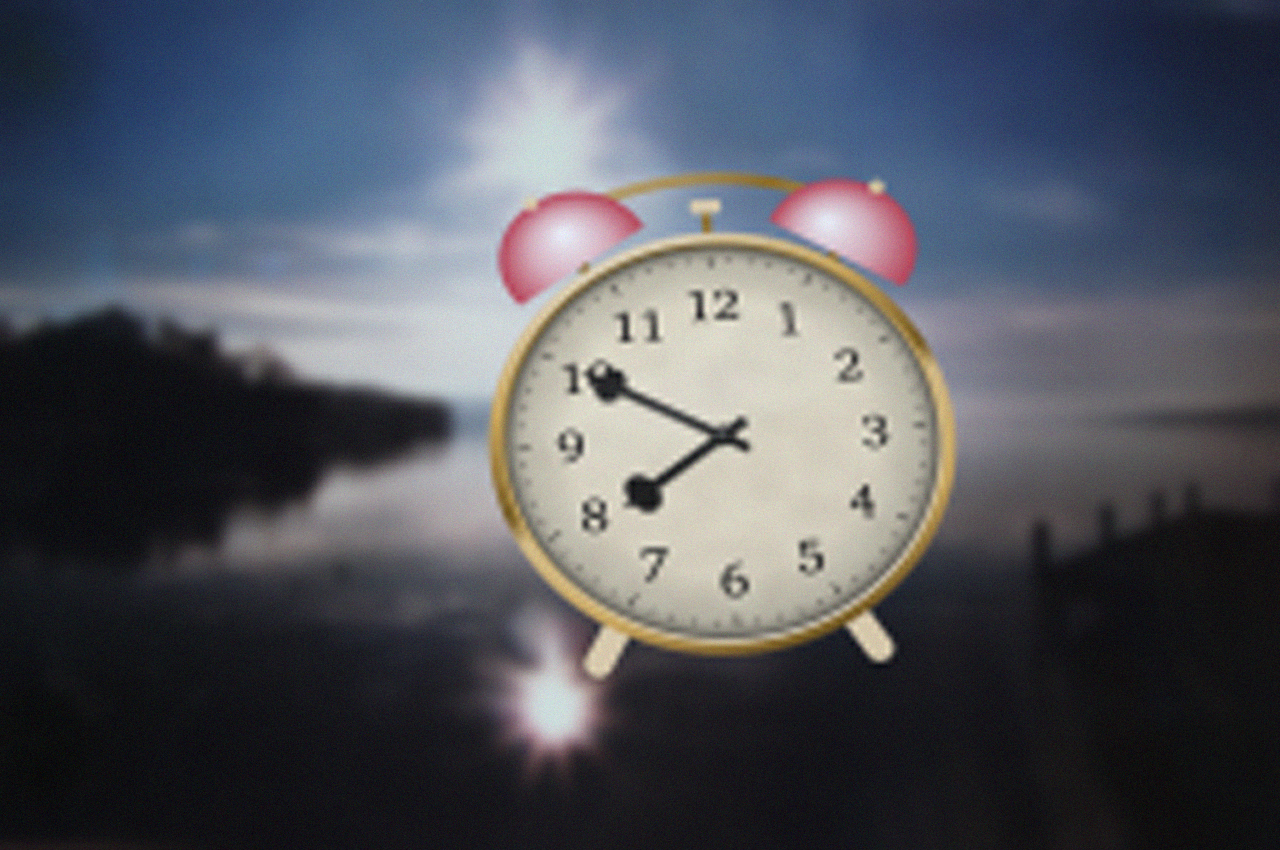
{"hour": 7, "minute": 50}
